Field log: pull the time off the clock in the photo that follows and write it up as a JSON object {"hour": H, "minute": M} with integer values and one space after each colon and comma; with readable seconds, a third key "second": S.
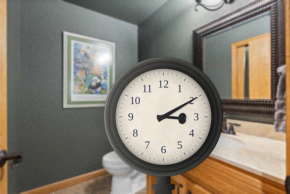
{"hour": 3, "minute": 10}
